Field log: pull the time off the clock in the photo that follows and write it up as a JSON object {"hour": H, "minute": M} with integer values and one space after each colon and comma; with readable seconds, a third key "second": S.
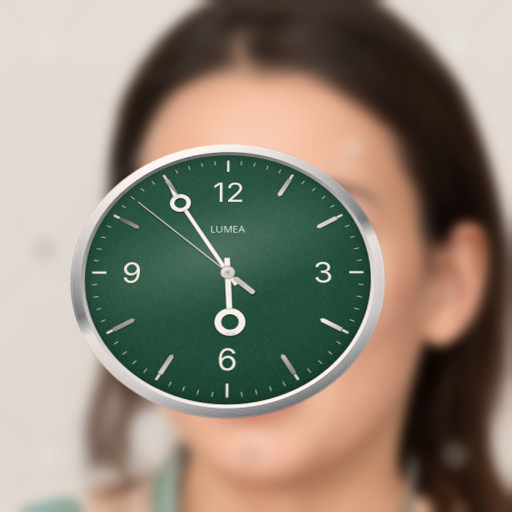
{"hour": 5, "minute": 54, "second": 52}
